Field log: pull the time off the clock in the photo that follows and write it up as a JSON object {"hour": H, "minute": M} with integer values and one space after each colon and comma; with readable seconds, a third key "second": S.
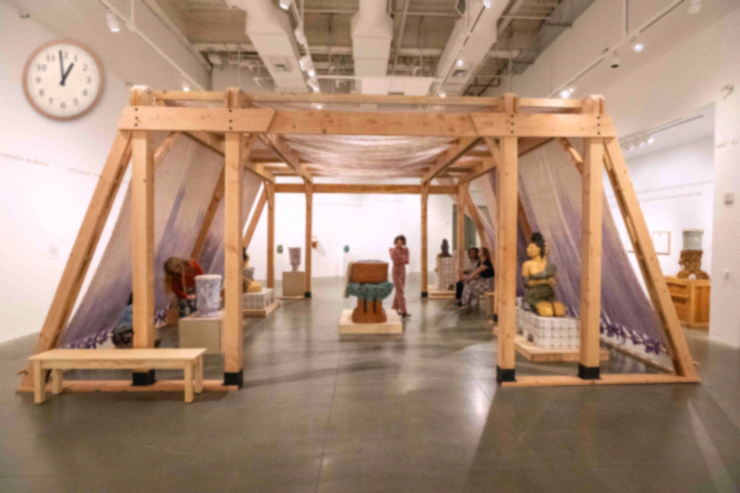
{"hour": 12, "minute": 59}
